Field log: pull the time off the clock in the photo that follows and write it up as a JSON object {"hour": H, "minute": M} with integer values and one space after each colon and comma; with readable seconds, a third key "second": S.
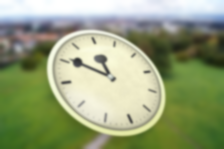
{"hour": 11, "minute": 51}
